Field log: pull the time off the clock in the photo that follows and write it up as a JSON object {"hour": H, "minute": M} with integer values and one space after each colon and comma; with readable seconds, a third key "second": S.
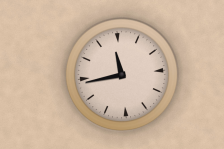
{"hour": 11, "minute": 44}
